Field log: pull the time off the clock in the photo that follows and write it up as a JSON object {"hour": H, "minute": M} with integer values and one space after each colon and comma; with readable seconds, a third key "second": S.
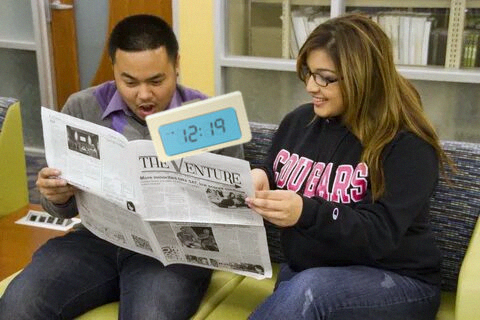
{"hour": 12, "minute": 19}
